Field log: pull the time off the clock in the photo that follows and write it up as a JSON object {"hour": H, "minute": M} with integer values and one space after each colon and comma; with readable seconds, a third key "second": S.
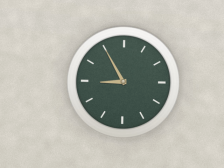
{"hour": 8, "minute": 55}
